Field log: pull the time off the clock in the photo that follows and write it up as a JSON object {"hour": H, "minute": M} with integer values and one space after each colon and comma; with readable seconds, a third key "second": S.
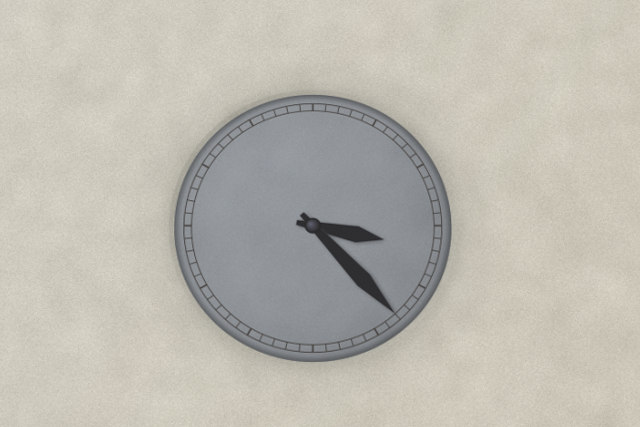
{"hour": 3, "minute": 23}
